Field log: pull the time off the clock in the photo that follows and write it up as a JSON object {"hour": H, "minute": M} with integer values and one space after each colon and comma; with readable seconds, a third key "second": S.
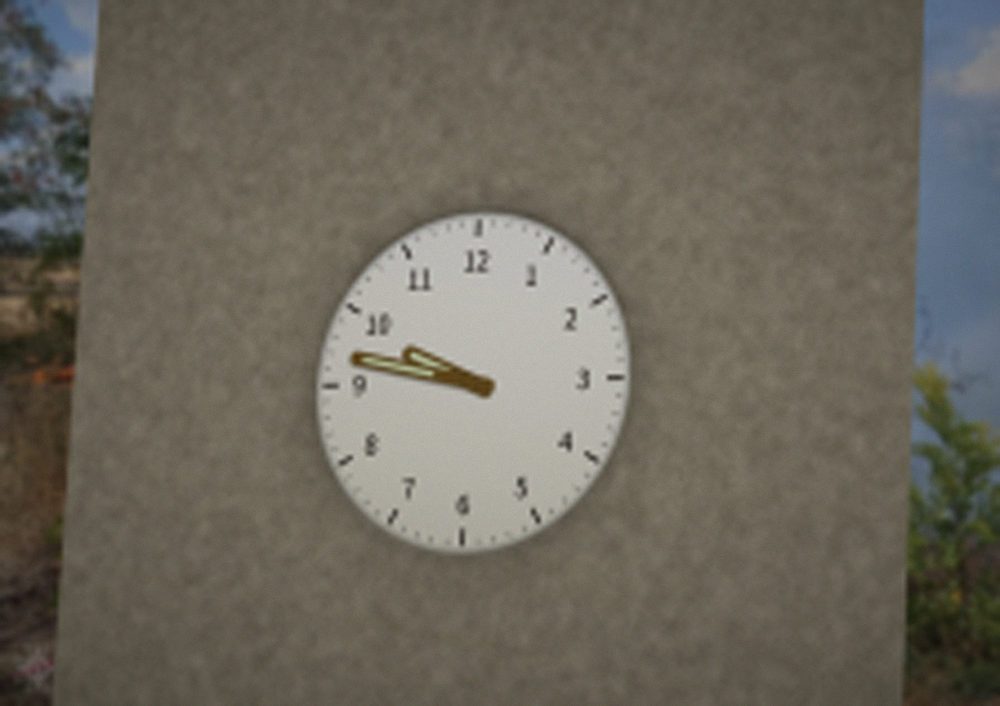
{"hour": 9, "minute": 47}
